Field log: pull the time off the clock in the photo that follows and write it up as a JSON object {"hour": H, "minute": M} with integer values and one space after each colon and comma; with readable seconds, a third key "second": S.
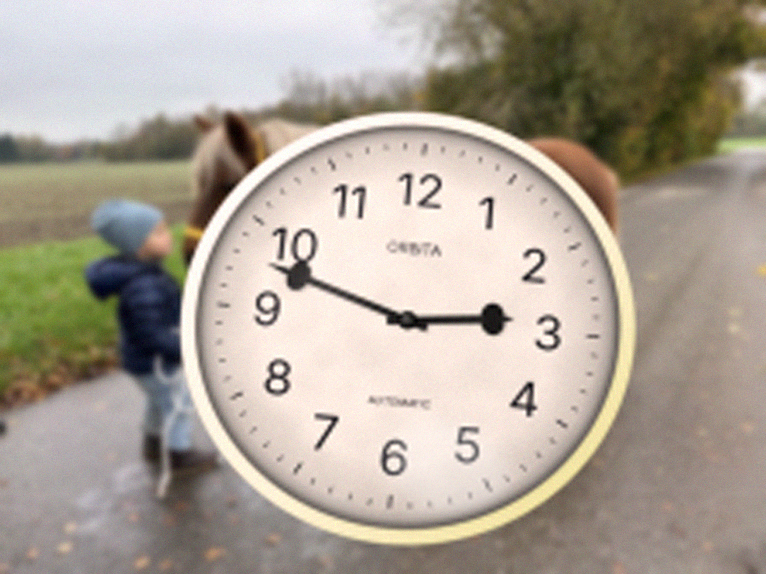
{"hour": 2, "minute": 48}
